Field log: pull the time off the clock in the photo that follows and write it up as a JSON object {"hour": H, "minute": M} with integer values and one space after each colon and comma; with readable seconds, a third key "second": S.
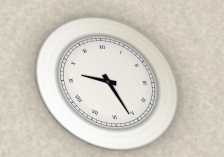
{"hour": 9, "minute": 26}
